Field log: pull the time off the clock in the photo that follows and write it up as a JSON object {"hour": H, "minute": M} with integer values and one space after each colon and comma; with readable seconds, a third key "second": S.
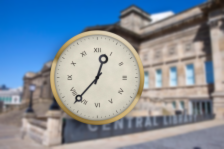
{"hour": 12, "minute": 37}
